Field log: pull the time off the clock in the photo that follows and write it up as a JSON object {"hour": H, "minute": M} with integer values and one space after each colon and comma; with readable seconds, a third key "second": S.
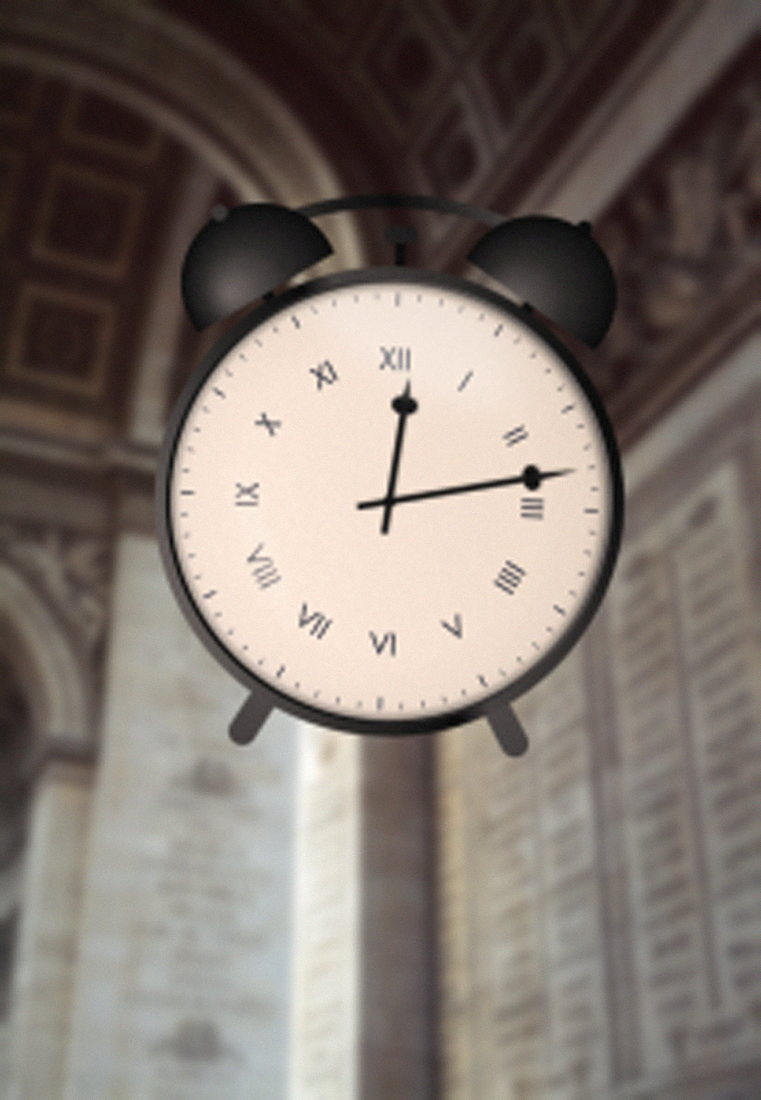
{"hour": 12, "minute": 13}
